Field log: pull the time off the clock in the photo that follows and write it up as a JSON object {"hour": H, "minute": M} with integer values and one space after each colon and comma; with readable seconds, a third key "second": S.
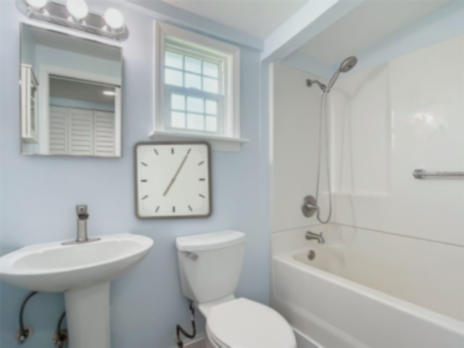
{"hour": 7, "minute": 5}
